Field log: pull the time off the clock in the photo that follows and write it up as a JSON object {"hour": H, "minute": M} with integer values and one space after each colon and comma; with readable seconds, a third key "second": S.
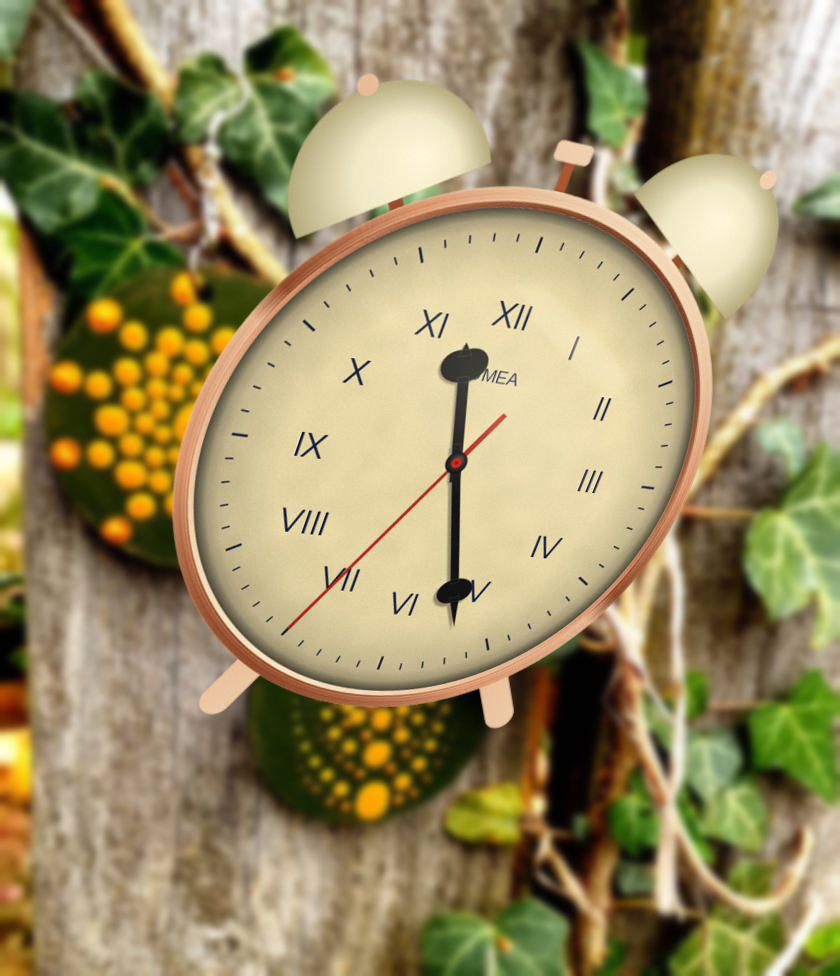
{"hour": 11, "minute": 26, "second": 35}
